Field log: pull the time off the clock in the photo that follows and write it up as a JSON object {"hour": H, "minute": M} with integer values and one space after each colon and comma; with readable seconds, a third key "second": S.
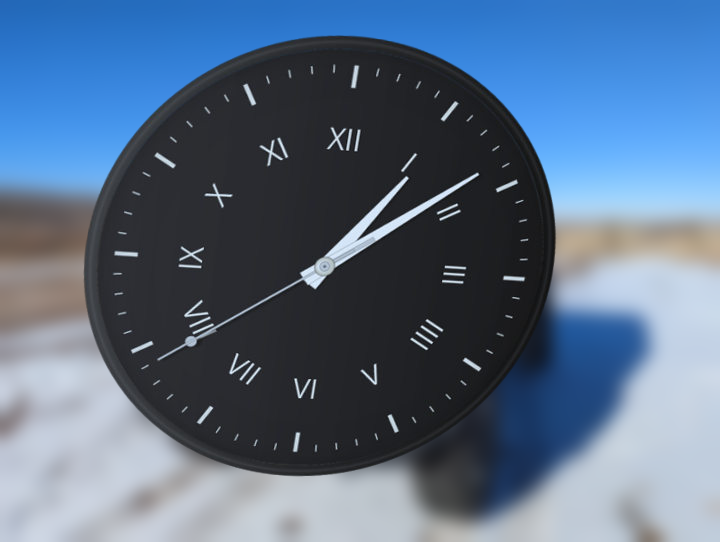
{"hour": 1, "minute": 8, "second": 39}
